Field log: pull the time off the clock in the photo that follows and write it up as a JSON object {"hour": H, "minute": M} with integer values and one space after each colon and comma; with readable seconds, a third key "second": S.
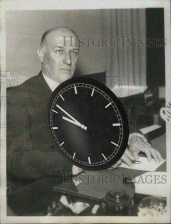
{"hour": 9, "minute": 52}
